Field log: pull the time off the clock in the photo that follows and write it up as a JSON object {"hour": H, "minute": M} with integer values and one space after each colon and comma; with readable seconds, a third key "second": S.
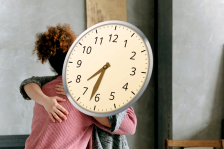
{"hour": 7, "minute": 32}
